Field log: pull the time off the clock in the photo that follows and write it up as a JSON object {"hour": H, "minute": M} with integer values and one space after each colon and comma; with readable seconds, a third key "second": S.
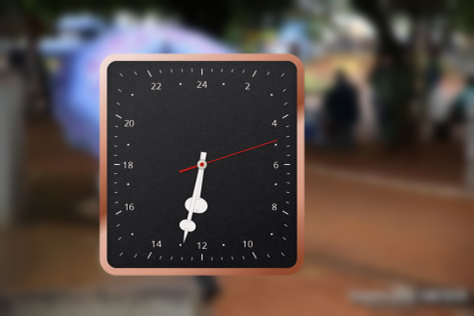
{"hour": 12, "minute": 32, "second": 12}
